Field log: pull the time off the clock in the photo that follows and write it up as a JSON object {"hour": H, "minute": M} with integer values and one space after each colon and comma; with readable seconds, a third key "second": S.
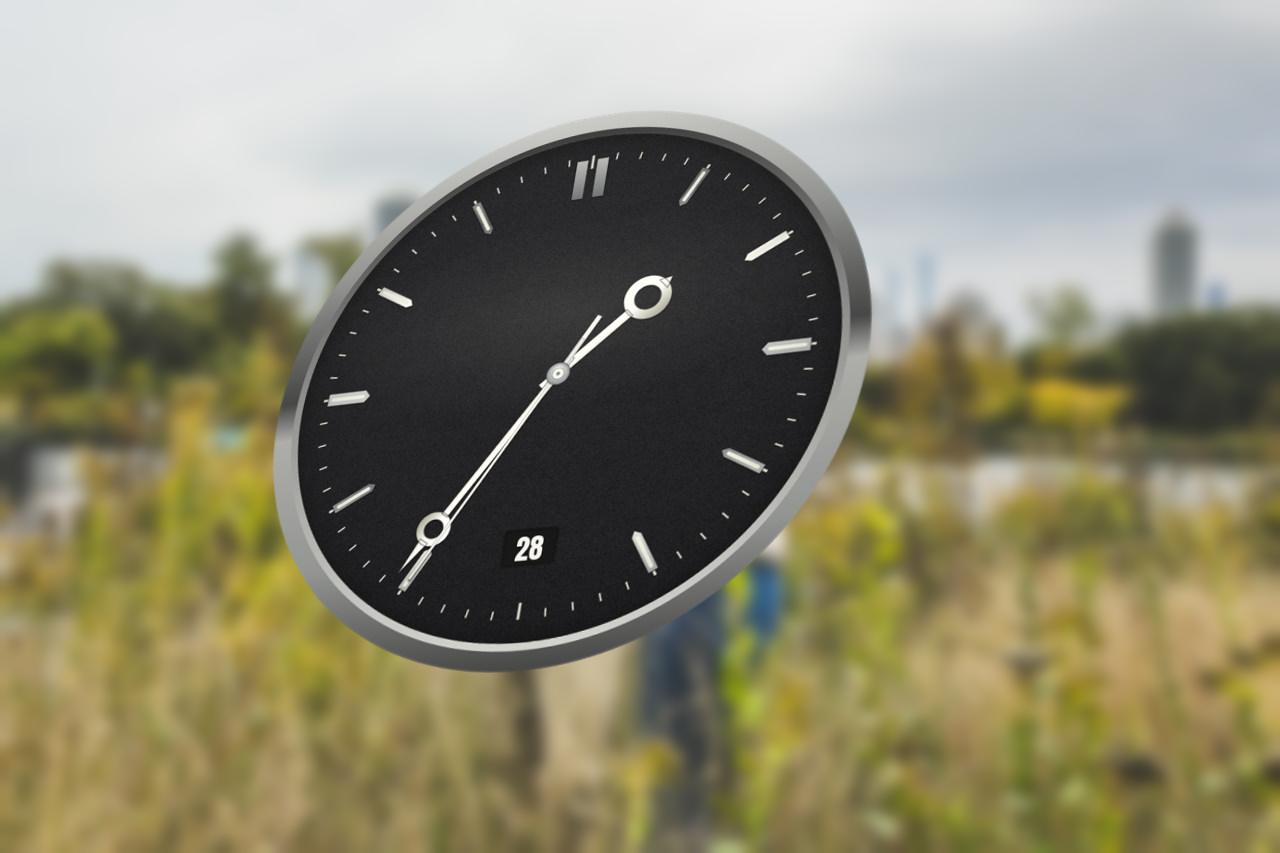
{"hour": 1, "minute": 35, "second": 35}
